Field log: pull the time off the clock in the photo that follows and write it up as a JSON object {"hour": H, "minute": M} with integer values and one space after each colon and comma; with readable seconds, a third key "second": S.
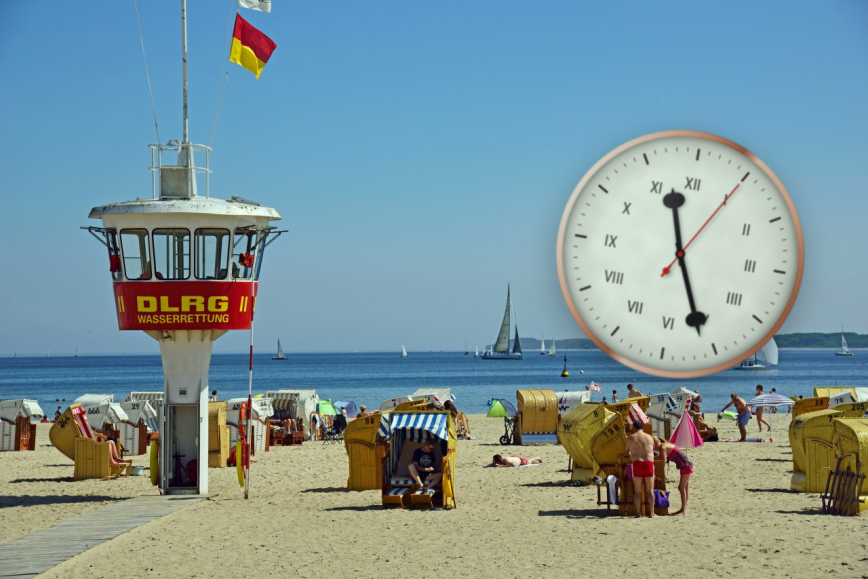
{"hour": 11, "minute": 26, "second": 5}
